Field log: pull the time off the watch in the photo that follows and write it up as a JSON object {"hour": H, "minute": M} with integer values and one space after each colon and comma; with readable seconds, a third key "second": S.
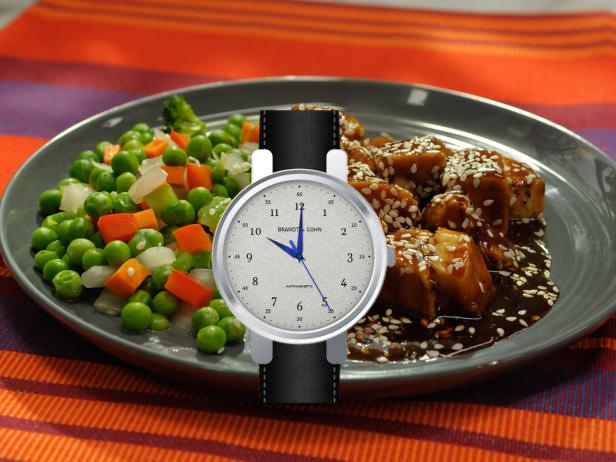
{"hour": 10, "minute": 0, "second": 25}
